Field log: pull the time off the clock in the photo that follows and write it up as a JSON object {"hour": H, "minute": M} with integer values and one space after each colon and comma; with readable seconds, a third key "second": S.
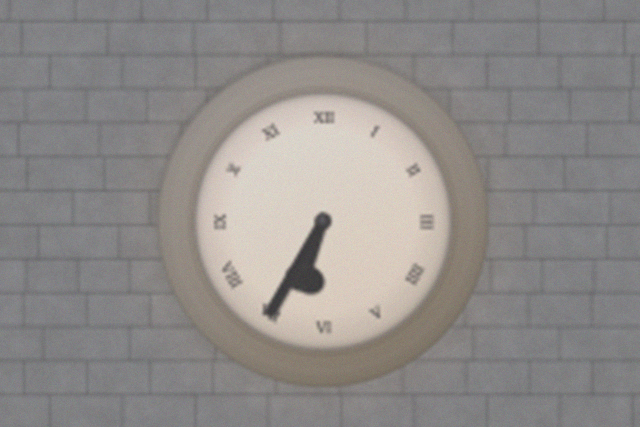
{"hour": 6, "minute": 35}
